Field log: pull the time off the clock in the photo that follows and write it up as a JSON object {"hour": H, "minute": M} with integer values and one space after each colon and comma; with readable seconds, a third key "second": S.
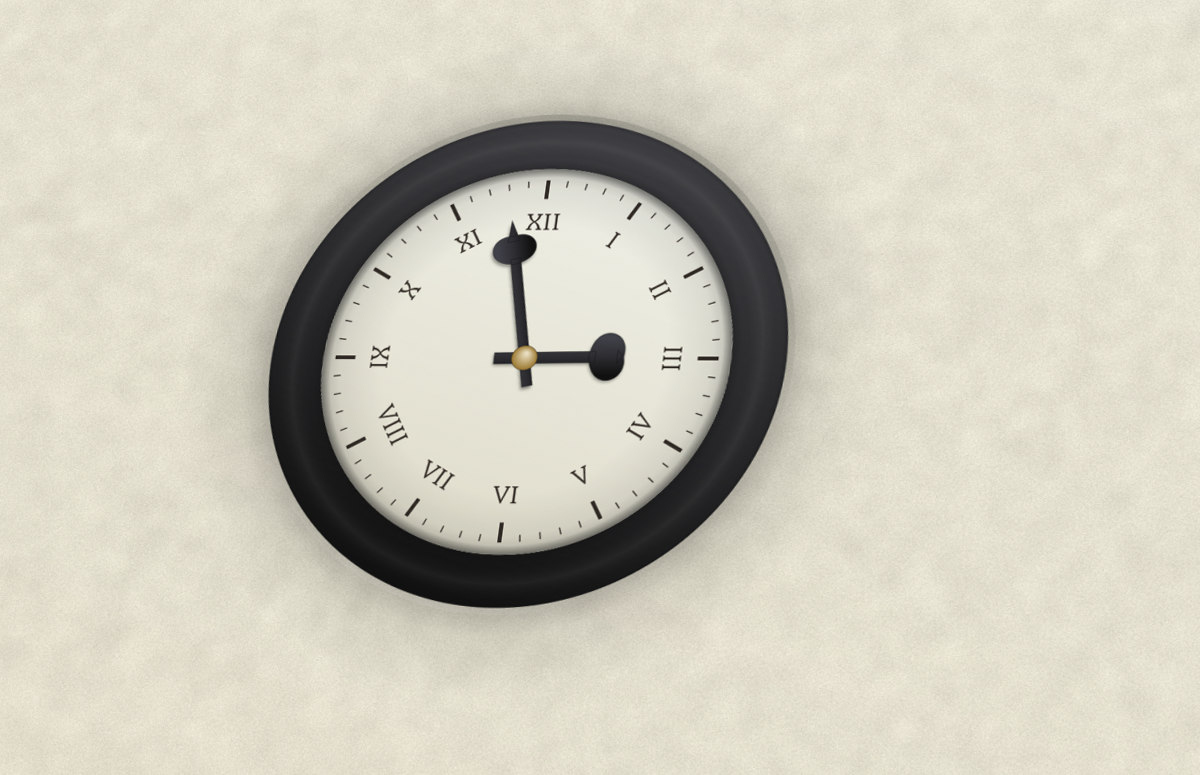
{"hour": 2, "minute": 58}
